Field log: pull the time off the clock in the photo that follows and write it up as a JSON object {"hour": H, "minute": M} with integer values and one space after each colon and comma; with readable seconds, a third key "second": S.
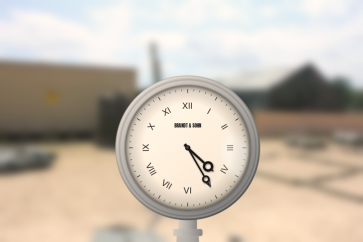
{"hour": 4, "minute": 25}
